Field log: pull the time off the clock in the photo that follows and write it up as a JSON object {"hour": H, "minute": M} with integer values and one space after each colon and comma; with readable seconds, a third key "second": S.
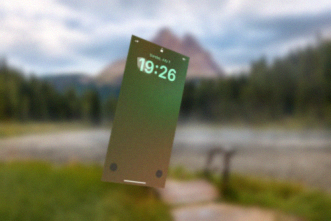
{"hour": 19, "minute": 26}
